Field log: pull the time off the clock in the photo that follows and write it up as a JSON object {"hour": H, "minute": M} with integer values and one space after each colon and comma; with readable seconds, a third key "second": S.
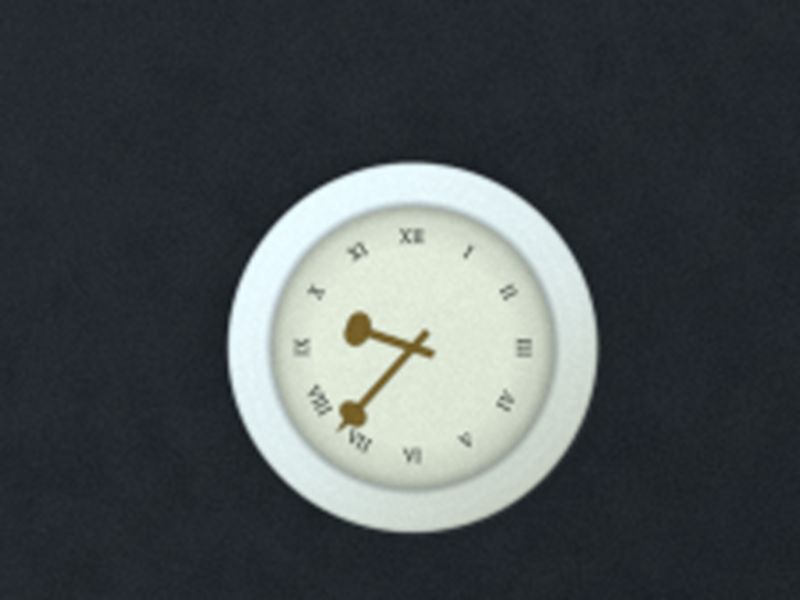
{"hour": 9, "minute": 37}
